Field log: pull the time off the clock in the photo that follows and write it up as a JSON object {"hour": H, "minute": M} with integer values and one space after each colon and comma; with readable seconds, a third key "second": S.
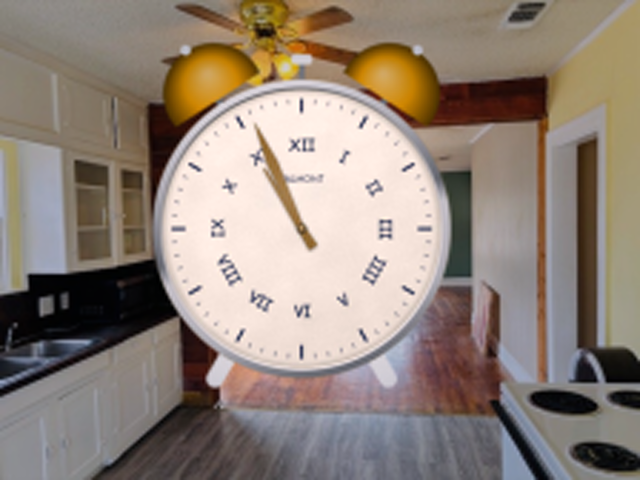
{"hour": 10, "minute": 56}
